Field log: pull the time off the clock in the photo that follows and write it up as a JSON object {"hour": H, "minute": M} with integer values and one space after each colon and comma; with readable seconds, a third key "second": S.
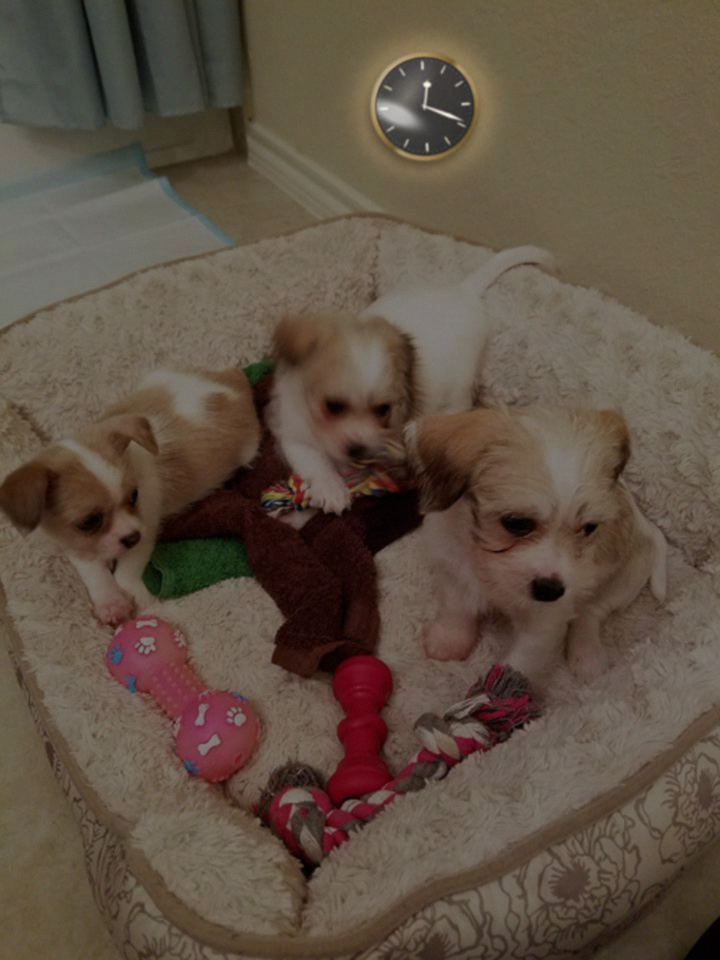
{"hour": 12, "minute": 19}
